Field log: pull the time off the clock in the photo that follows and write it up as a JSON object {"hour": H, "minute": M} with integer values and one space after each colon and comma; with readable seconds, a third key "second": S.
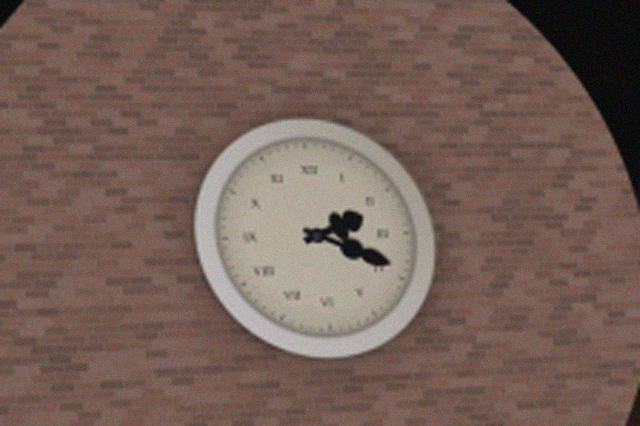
{"hour": 2, "minute": 19}
